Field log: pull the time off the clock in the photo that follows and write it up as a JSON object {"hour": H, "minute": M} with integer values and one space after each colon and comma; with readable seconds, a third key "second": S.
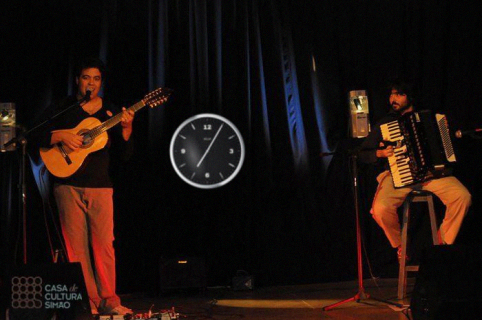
{"hour": 7, "minute": 5}
